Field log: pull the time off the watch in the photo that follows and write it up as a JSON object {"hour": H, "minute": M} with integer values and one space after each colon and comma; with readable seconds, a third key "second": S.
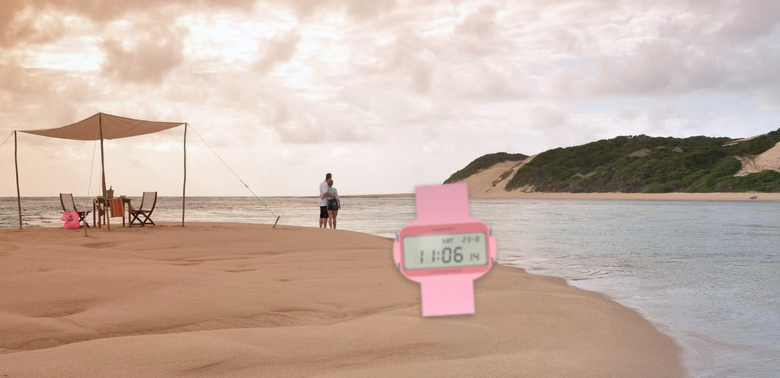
{"hour": 11, "minute": 6}
